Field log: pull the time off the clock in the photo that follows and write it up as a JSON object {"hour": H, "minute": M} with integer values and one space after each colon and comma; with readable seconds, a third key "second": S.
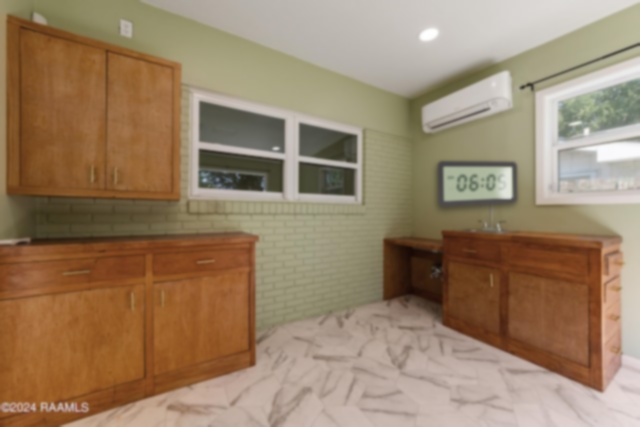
{"hour": 6, "minute": 5}
